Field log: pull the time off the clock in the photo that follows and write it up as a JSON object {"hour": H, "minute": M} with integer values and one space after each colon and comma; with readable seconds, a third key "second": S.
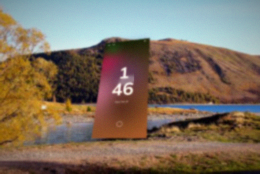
{"hour": 1, "minute": 46}
